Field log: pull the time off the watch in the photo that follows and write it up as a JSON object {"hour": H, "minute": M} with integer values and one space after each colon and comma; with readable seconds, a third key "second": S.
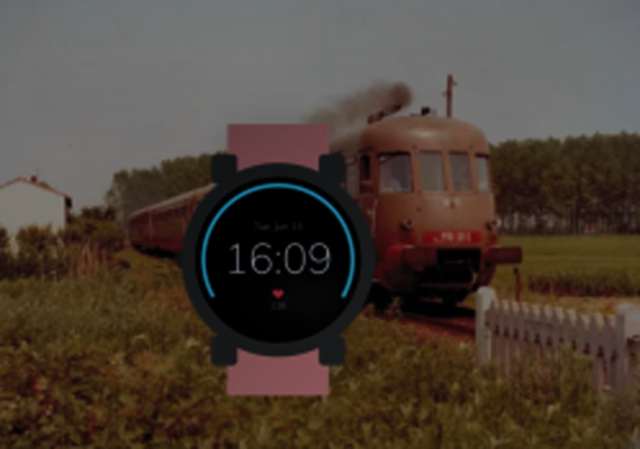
{"hour": 16, "minute": 9}
